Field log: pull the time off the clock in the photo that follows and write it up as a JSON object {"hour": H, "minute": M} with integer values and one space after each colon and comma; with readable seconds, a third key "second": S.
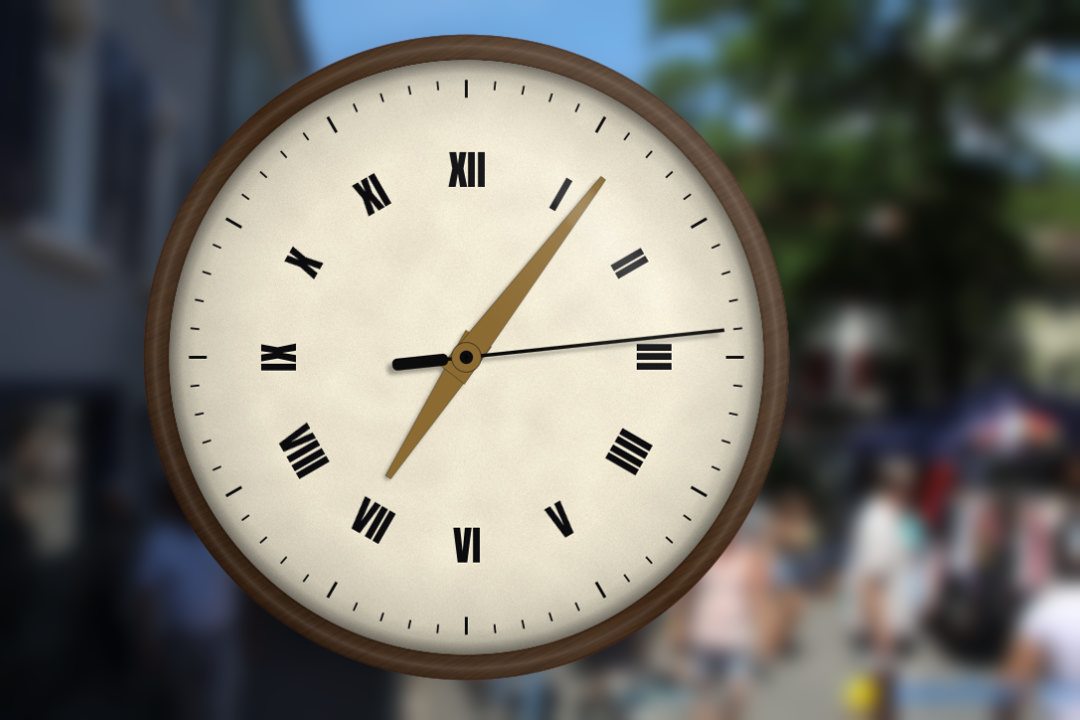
{"hour": 7, "minute": 6, "second": 14}
